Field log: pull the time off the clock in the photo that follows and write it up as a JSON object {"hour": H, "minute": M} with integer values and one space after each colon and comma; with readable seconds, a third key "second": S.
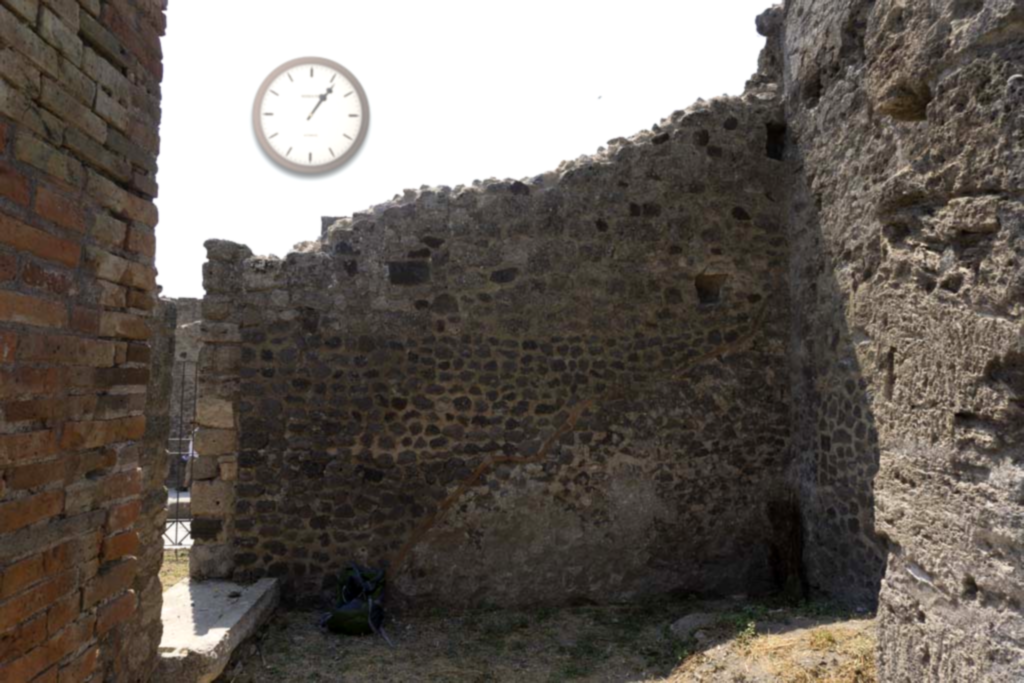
{"hour": 1, "minute": 6}
